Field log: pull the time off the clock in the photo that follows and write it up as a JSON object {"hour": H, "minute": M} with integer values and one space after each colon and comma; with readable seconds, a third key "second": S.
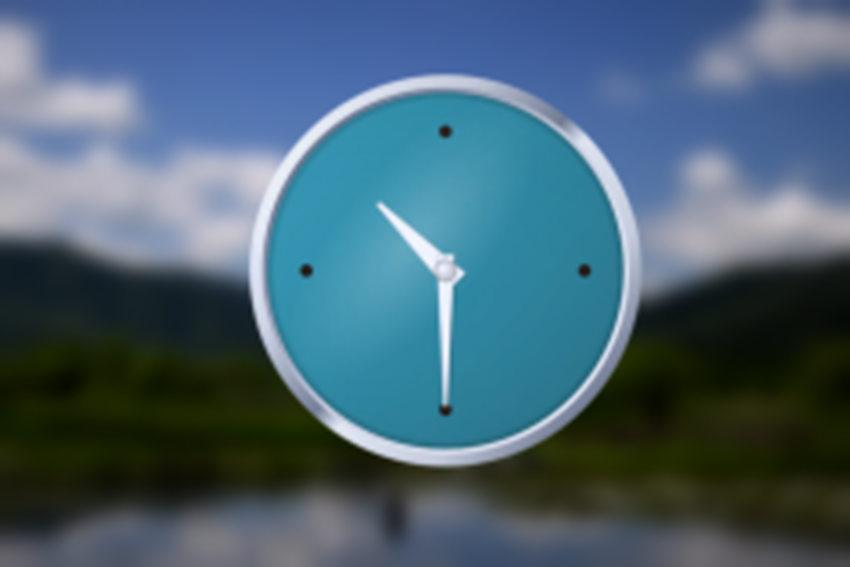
{"hour": 10, "minute": 30}
